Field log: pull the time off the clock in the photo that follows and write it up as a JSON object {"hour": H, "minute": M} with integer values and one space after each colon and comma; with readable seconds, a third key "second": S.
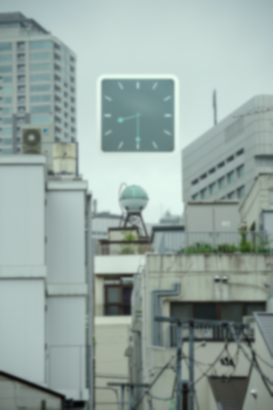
{"hour": 8, "minute": 30}
